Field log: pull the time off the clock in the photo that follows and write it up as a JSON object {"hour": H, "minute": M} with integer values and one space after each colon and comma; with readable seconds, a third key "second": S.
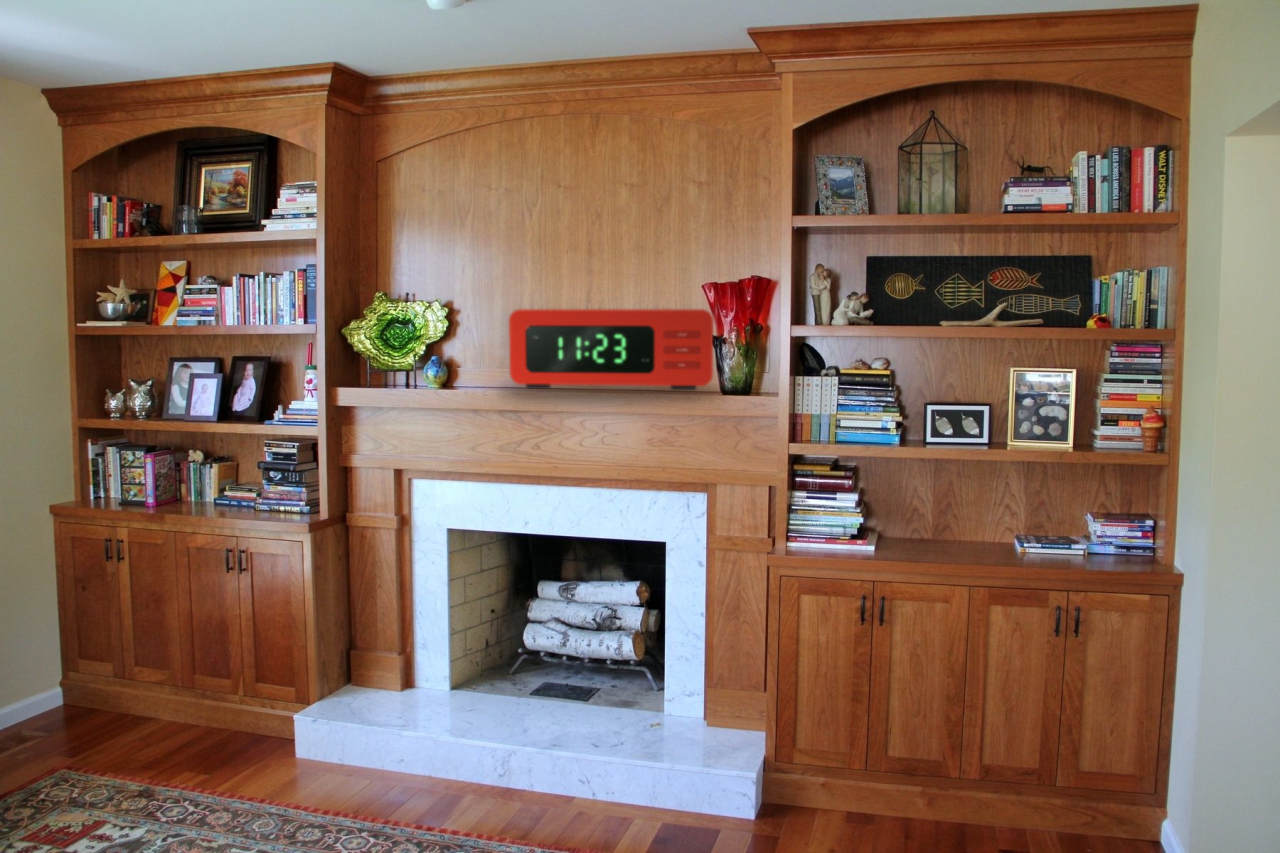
{"hour": 11, "minute": 23}
